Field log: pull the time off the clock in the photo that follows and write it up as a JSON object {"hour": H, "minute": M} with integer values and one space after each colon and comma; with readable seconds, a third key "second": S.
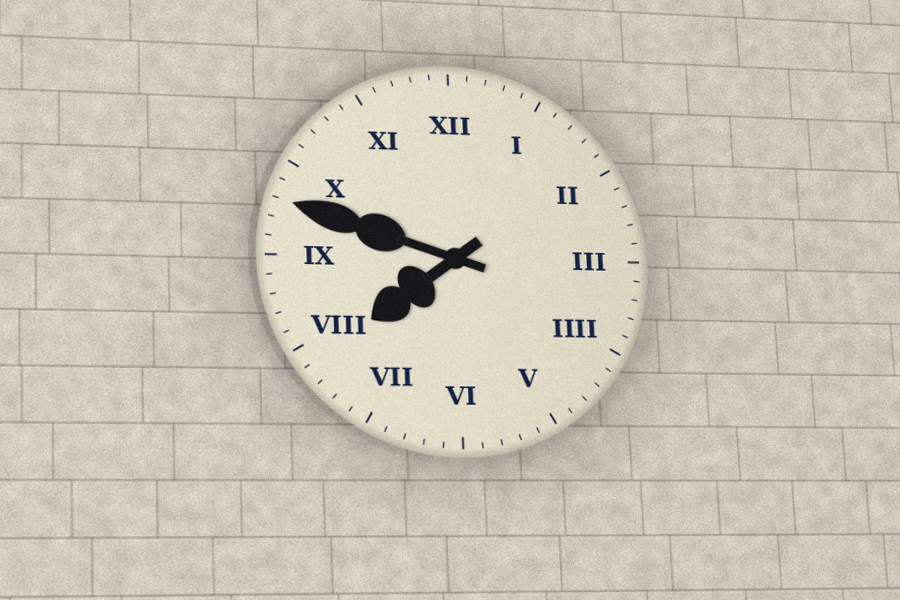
{"hour": 7, "minute": 48}
